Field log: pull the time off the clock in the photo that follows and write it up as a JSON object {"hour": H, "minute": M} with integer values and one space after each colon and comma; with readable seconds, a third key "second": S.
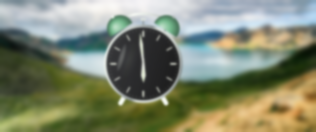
{"hour": 5, "minute": 59}
